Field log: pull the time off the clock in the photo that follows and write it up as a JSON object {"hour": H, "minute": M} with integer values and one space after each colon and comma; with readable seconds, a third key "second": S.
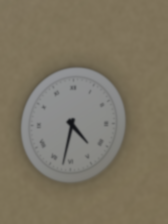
{"hour": 4, "minute": 32}
